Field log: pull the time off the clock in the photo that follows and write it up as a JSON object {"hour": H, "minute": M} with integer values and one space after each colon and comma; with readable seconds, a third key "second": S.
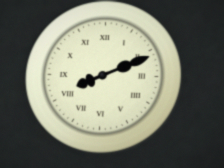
{"hour": 8, "minute": 11}
